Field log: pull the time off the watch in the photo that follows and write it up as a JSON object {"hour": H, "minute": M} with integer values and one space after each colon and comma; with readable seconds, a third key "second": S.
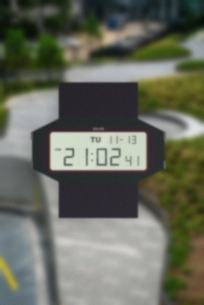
{"hour": 21, "minute": 2}
